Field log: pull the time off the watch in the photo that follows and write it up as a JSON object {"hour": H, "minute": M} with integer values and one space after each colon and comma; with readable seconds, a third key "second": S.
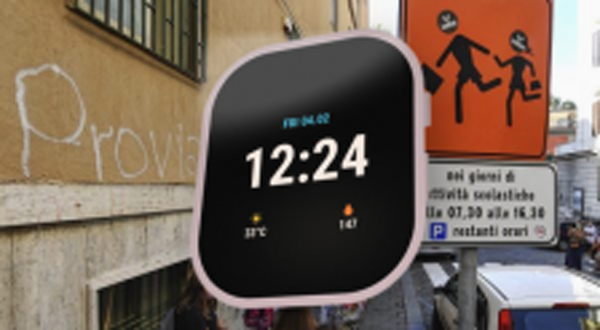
{"hour": 12, "minute": 24}
